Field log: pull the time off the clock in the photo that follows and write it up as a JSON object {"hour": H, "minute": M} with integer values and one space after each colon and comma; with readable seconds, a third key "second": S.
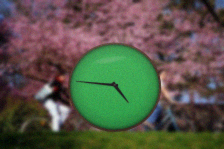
{"hour": 4, "minute": 46}
